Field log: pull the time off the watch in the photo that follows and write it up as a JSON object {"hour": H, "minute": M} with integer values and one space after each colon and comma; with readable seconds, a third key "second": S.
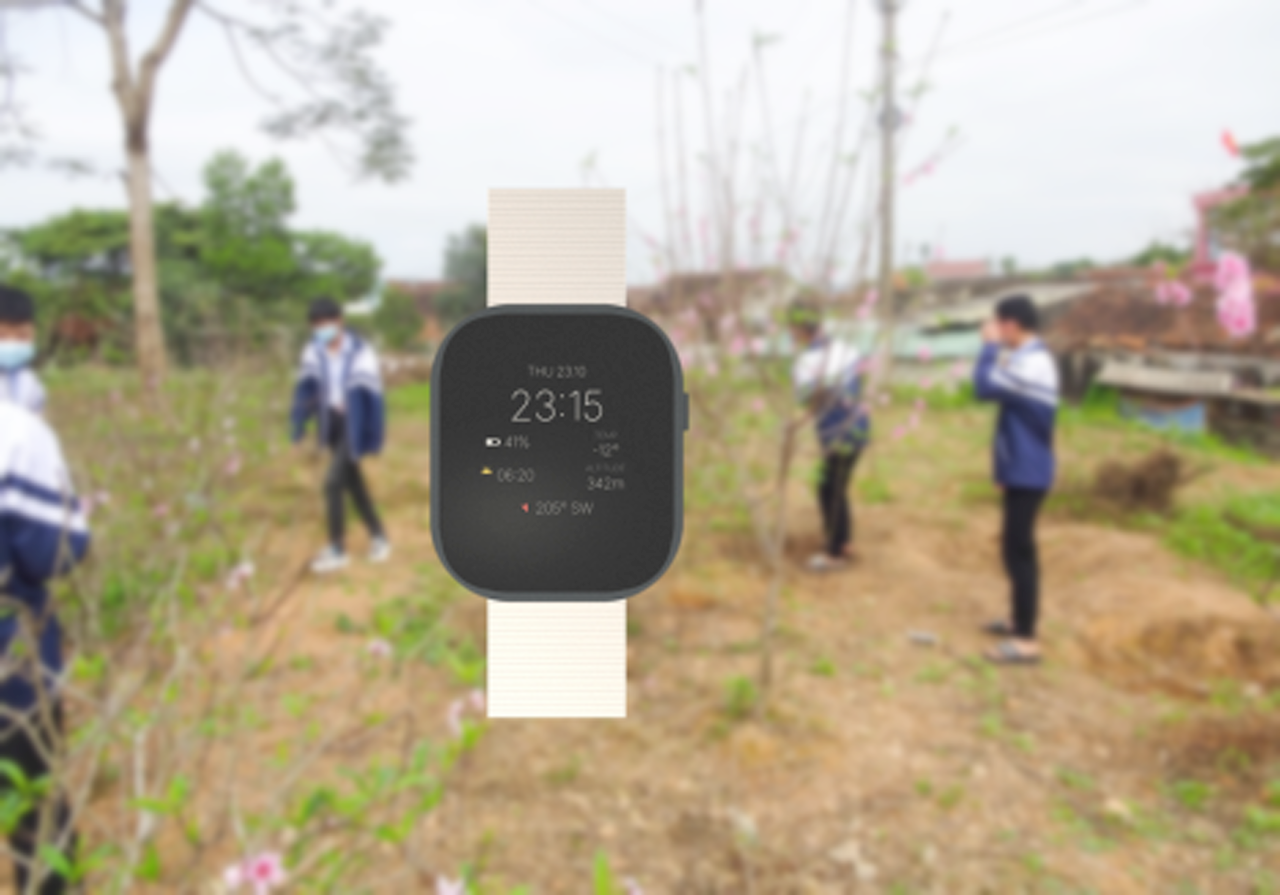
{"hour": 23, "minute": 15}
